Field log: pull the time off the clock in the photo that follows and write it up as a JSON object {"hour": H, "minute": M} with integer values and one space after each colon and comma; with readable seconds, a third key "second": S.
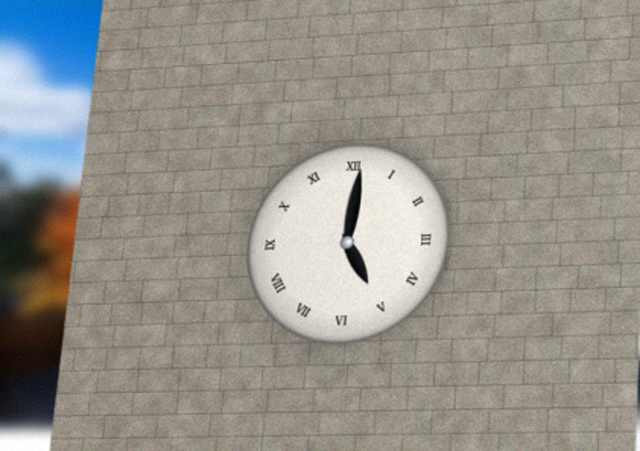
{"hour": 5, "minute": 1}
